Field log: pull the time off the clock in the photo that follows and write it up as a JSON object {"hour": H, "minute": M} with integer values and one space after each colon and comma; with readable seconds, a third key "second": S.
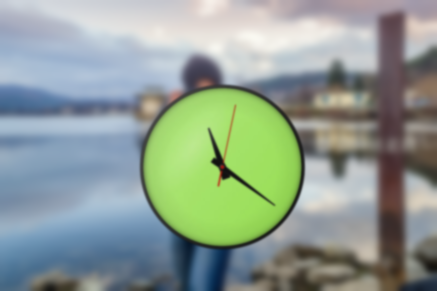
{"hour": 11, "minute": 21, "second": 2}
